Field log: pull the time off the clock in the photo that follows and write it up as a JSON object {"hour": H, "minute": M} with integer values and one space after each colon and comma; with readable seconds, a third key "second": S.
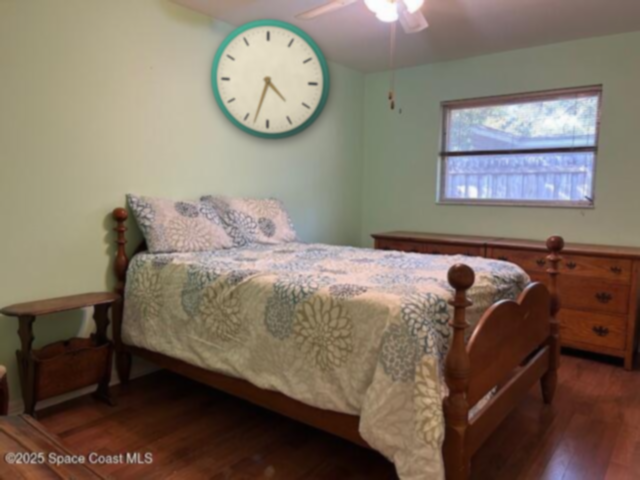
{"hour": 4, "minute": 33}
